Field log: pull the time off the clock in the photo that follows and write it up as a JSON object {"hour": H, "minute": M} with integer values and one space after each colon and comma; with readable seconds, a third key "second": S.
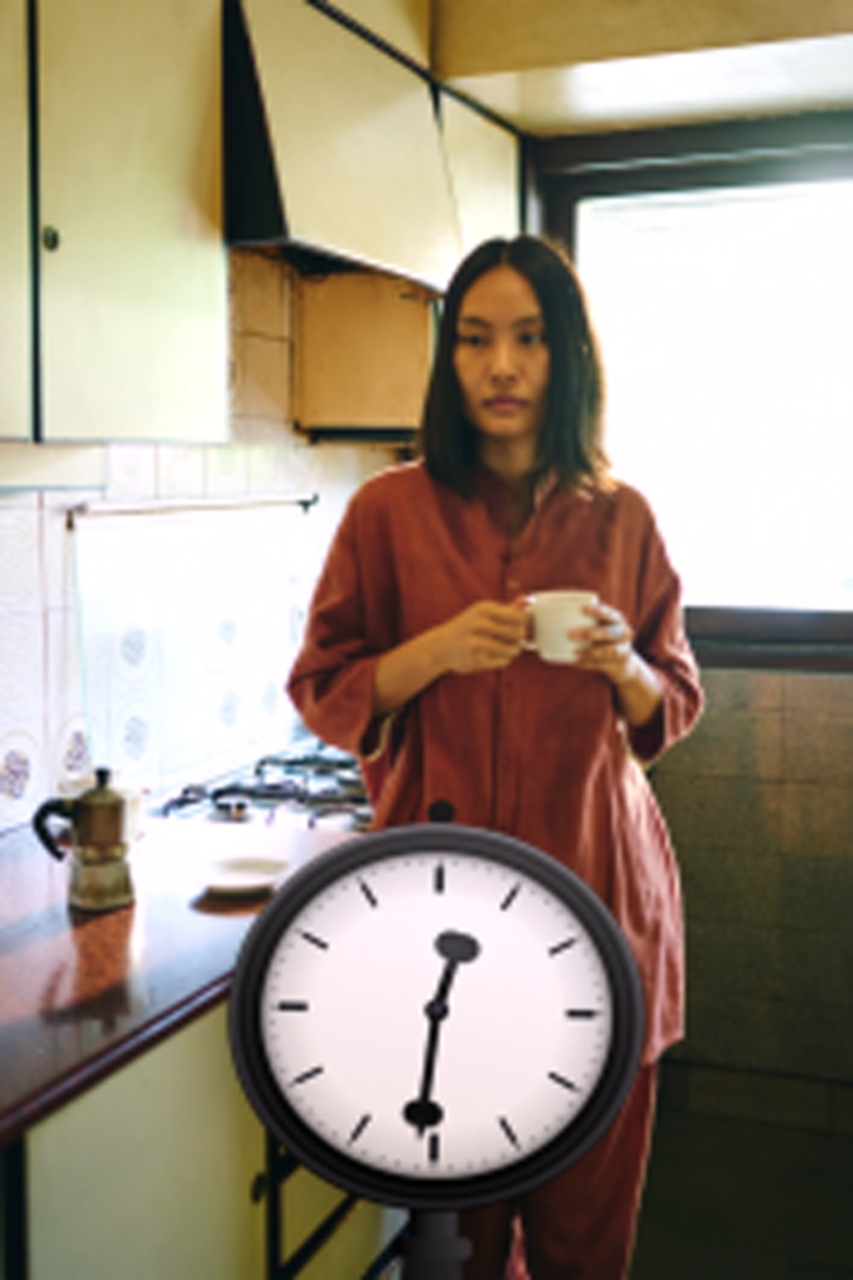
{"hour": 12, "minute": 31}
